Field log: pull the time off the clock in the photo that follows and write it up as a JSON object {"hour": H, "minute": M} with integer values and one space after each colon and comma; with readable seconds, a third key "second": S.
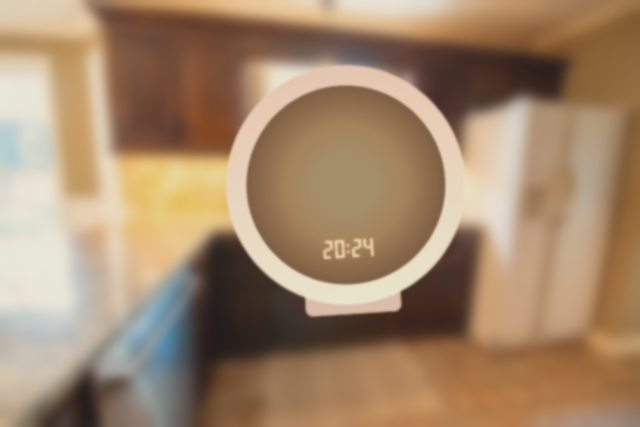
{"hour": 20, "minute": 24}
